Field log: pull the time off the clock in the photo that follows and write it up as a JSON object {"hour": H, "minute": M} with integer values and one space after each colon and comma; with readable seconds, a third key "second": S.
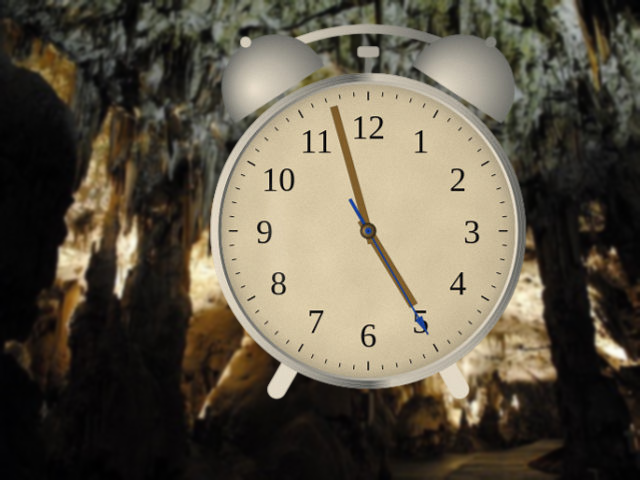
{"hour": 4, "minute": 57, "second": 25}
